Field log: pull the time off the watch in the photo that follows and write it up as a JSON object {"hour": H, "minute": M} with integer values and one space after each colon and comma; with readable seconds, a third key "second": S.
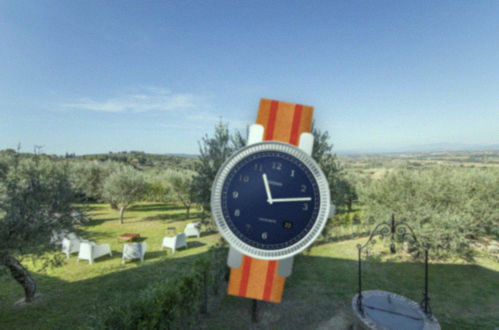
{"hour": 11, "minute": 13}
